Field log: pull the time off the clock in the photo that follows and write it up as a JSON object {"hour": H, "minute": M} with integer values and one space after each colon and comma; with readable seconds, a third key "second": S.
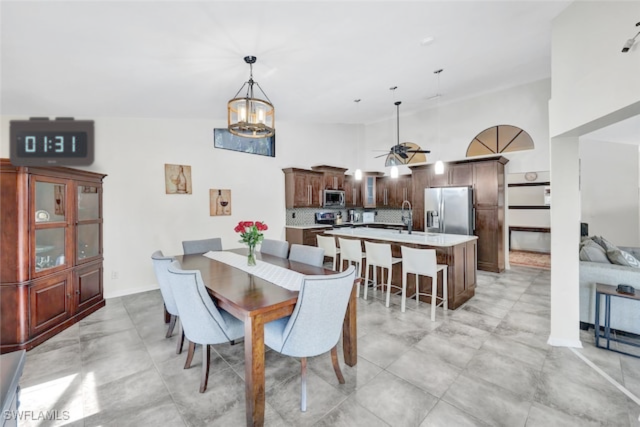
{"hour": 1, "minute": 31}
